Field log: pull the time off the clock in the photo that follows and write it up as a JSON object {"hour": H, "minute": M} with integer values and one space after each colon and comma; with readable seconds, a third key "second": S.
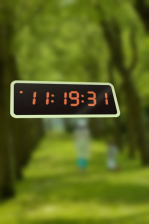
{"hour": 11, "minute": 19, "second": 31}
